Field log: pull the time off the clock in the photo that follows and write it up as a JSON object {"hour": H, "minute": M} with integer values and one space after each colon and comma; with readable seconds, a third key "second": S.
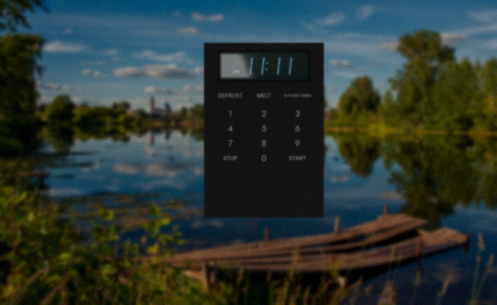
{"hour": 11, "minute": 11}
